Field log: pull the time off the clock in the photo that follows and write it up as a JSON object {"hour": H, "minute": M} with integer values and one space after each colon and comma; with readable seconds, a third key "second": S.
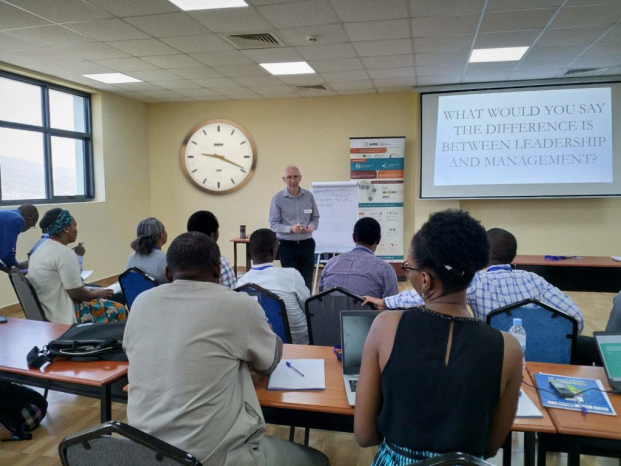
{"hour": 9, "minute": 19}
